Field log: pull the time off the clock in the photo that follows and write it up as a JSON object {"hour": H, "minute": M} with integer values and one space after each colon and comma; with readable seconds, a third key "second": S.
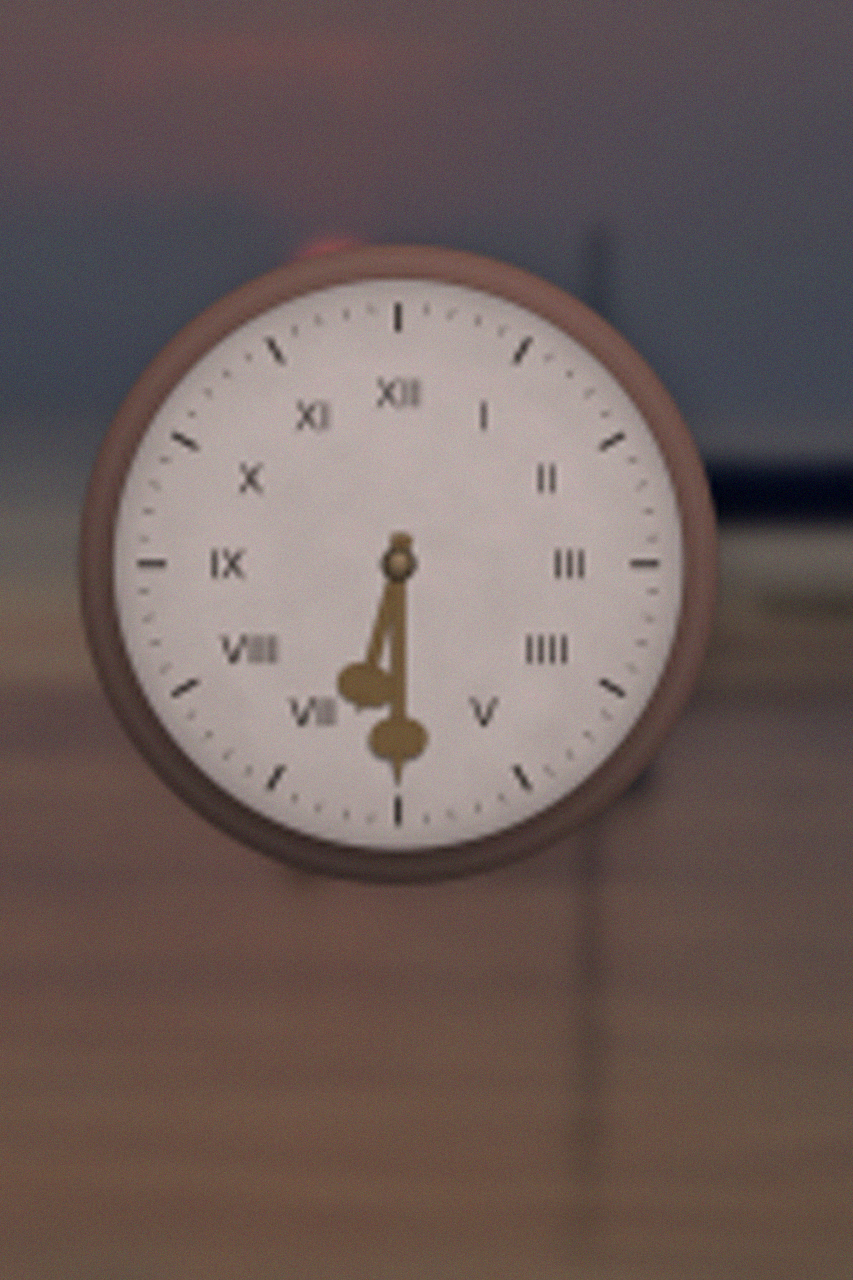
{"hour": 6, "minute": 30}
